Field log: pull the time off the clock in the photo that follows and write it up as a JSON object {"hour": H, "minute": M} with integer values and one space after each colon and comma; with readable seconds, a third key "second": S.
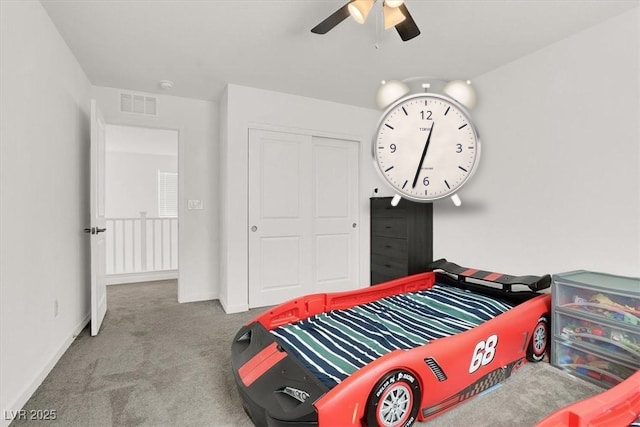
{"hour": 12, "minute": 33}
